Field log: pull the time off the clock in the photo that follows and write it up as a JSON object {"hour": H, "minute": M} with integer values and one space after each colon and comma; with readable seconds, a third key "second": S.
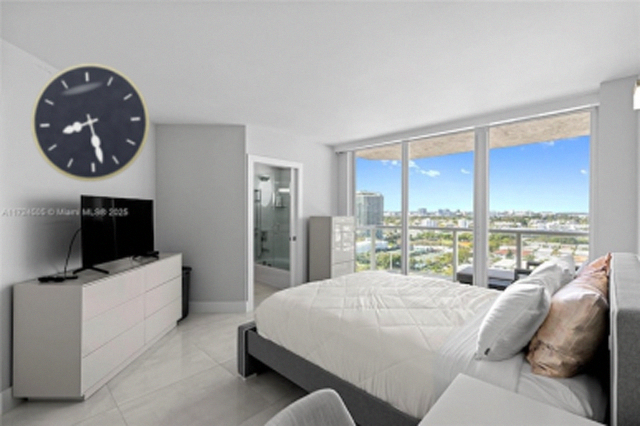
{"hour": 8, "minute": 28}
